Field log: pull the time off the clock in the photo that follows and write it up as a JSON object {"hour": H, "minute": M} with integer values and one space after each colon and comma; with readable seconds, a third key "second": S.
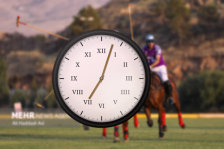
{"hour": 7, "minute": 3}
